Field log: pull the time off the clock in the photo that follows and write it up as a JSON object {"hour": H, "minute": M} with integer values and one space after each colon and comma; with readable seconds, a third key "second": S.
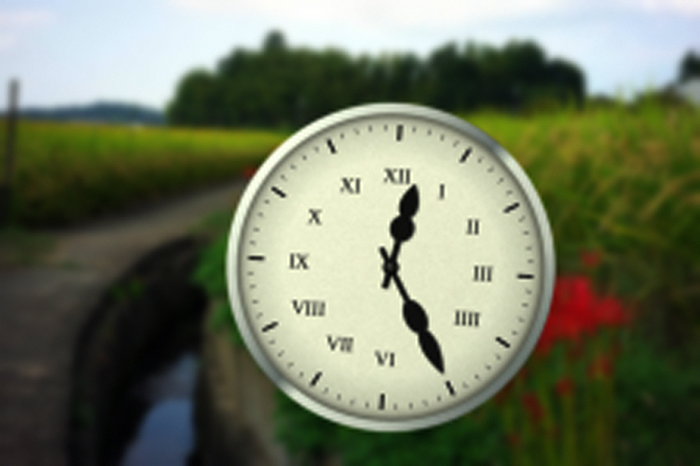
{"hour": 12, "minute": 25}
